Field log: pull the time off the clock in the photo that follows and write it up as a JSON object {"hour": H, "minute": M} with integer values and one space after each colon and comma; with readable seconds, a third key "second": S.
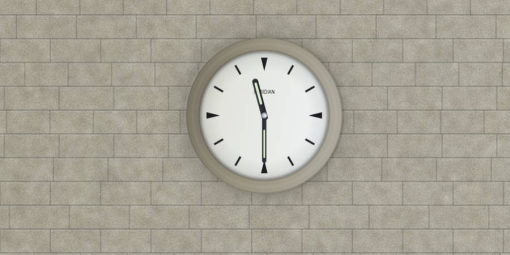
{"hour": 11, "minute": 30}
